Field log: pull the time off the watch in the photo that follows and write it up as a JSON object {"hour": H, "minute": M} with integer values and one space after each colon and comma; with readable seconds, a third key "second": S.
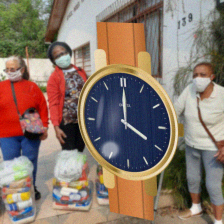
{"hour": 4, "minute": 0}
